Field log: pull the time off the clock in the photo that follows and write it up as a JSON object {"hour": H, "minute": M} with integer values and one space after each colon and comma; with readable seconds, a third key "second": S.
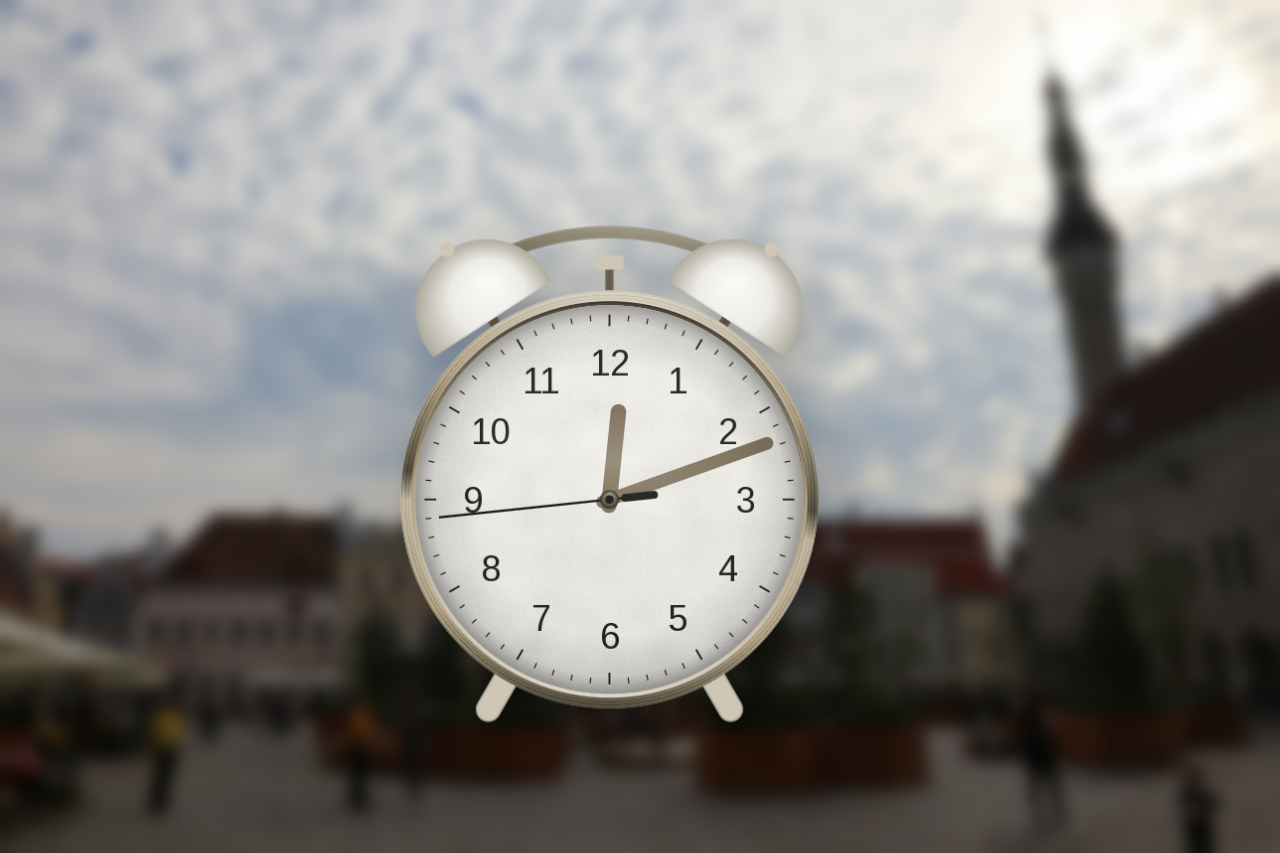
{"hour": 12, "minute": 11, "second": 44}
